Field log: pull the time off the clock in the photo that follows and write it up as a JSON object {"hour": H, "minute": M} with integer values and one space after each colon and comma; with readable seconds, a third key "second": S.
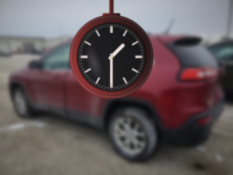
{"hour": 1, "minute": 30}
